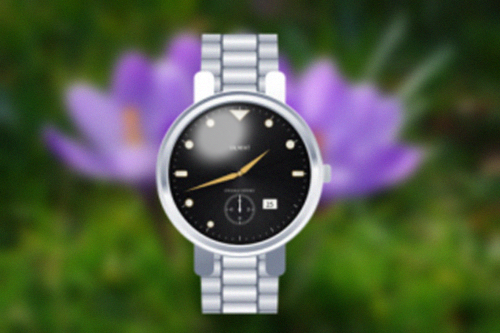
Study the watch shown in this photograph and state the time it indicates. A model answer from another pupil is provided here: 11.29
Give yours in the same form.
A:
1.42
